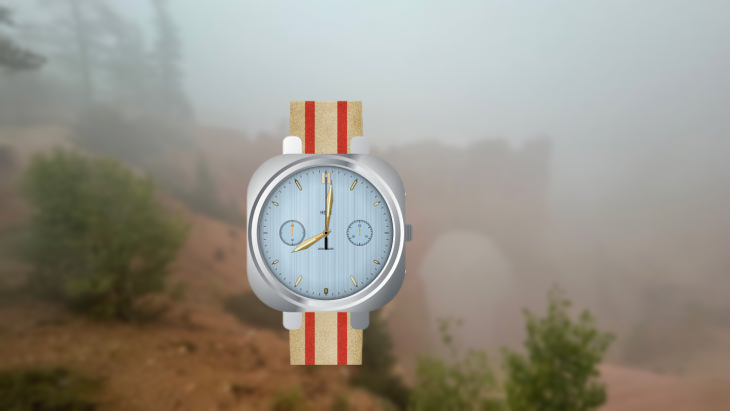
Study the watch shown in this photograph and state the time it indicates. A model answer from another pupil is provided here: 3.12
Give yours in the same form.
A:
8.01
